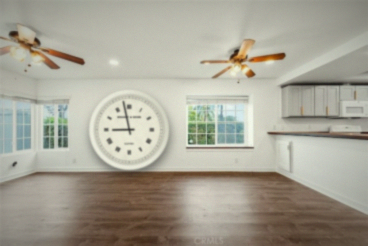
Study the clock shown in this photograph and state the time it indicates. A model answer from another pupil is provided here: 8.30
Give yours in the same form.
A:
8.58
